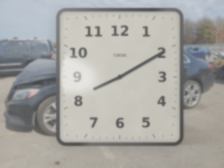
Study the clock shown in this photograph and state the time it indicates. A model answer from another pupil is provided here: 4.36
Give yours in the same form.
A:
8.10
